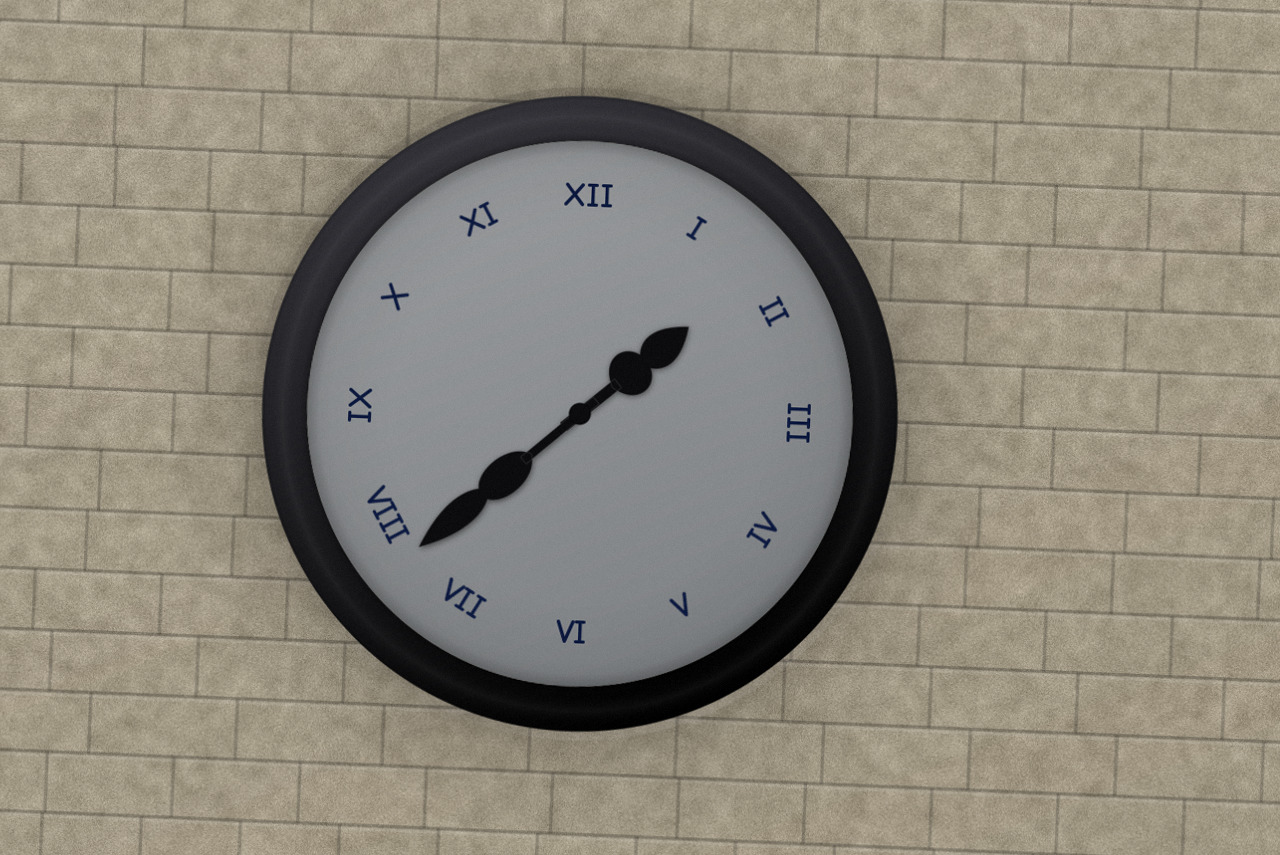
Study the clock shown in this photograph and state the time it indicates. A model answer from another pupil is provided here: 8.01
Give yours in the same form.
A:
1.38
